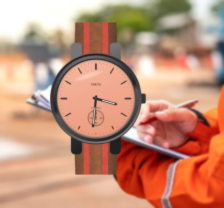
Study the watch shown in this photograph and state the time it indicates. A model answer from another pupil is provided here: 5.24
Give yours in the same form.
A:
3.31
